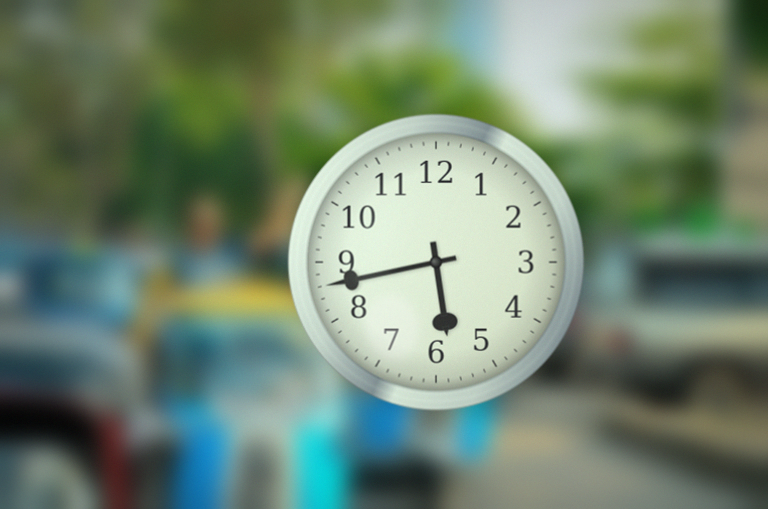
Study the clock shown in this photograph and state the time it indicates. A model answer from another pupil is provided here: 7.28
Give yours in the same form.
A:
5.43
